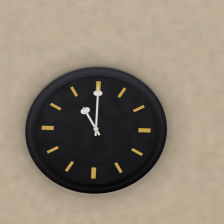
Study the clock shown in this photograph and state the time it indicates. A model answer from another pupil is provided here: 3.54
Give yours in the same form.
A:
11.00
